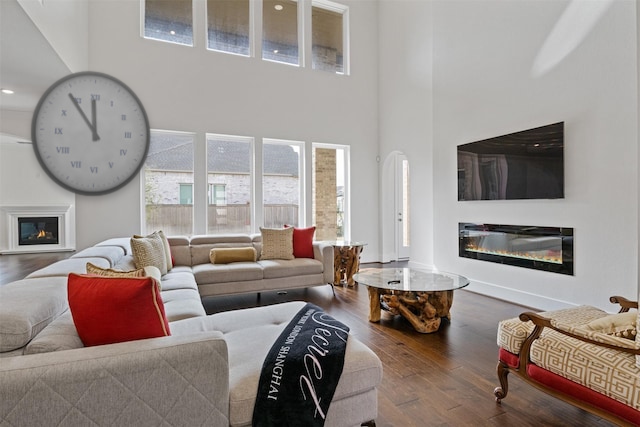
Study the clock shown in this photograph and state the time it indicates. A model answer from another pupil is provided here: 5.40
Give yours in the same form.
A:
11.54
